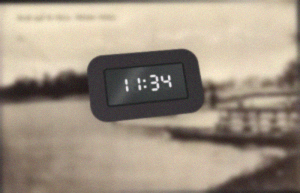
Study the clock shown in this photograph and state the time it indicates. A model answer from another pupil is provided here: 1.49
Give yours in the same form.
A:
11.34
